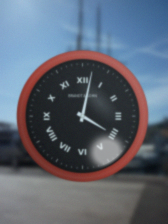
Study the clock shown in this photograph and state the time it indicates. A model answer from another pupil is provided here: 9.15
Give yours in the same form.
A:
4.02
